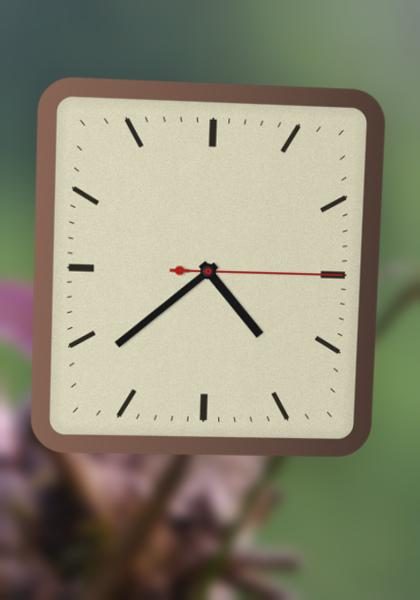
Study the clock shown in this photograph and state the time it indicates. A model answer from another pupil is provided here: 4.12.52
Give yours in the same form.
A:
4.38.15
